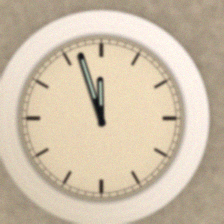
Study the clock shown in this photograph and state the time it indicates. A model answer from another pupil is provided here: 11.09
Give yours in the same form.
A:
11.57
